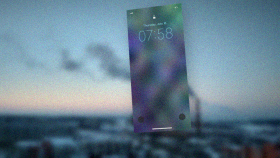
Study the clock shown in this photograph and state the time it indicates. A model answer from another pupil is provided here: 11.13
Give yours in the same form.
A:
7.58
